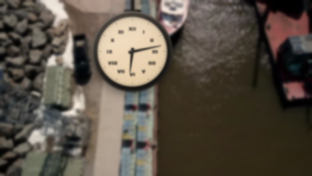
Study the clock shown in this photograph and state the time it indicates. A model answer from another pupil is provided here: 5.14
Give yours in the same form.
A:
6.13
